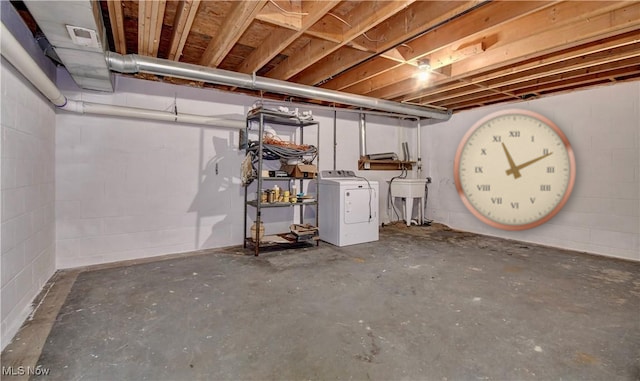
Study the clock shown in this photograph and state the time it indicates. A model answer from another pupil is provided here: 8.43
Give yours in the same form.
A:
11.11
